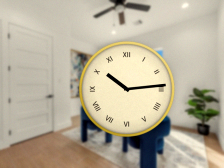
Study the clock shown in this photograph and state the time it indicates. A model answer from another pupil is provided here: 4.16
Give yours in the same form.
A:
10.14
